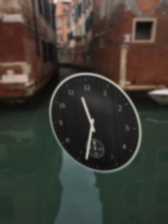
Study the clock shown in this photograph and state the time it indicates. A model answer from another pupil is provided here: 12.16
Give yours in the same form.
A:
11.33
